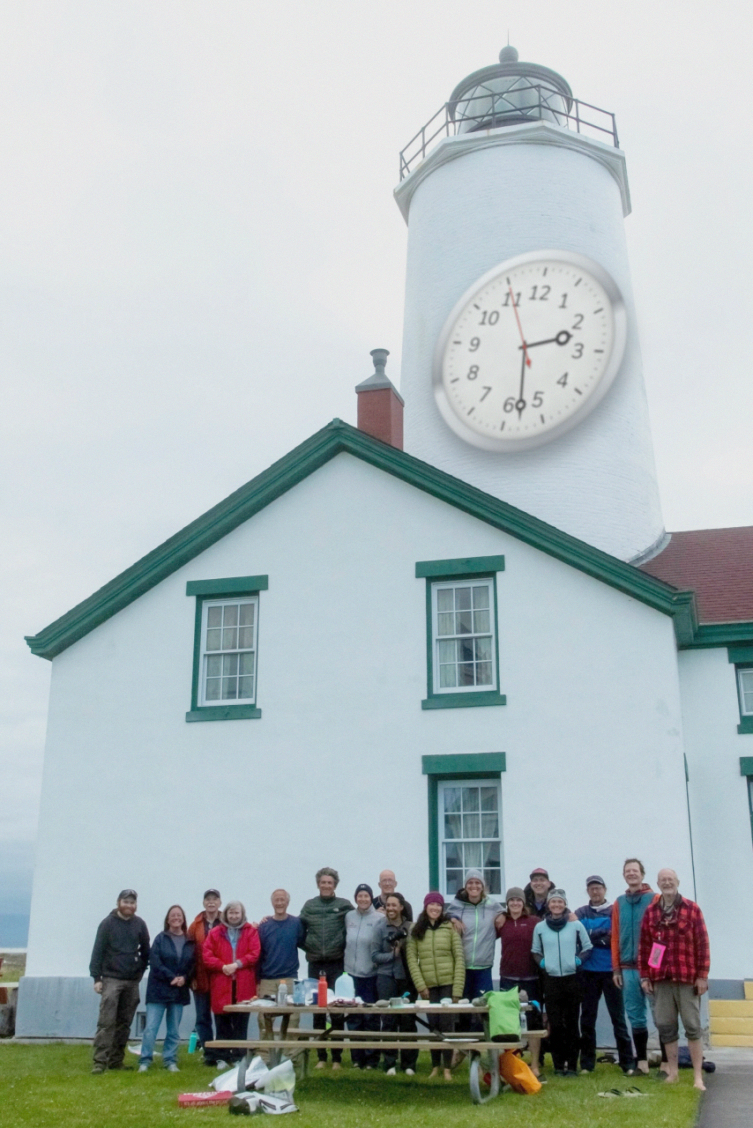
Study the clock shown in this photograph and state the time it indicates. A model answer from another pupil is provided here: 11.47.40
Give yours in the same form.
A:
2.27.55
